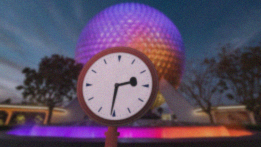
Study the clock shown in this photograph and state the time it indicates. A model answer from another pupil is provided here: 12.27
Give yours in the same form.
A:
2.31
